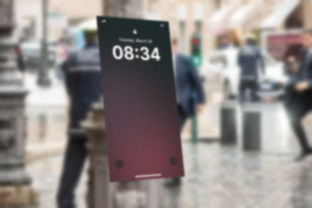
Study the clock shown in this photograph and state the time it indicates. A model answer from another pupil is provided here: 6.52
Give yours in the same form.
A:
8.34
